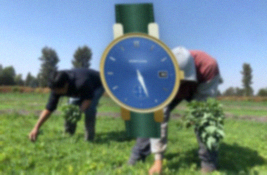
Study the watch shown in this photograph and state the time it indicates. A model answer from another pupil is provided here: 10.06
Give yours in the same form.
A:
5.27
